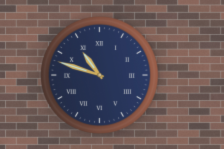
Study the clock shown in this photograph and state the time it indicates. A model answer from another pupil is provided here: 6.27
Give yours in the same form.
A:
10.48
